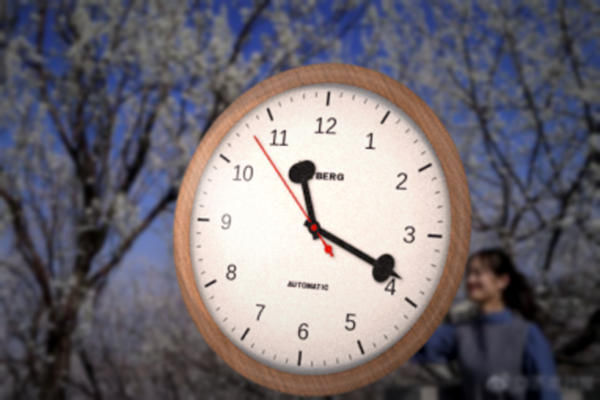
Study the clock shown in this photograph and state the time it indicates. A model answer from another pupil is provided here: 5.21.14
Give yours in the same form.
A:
11.18.53
